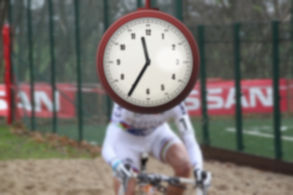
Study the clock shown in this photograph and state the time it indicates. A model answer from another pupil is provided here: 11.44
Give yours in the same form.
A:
11.35
